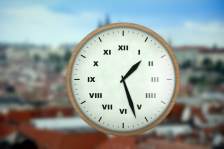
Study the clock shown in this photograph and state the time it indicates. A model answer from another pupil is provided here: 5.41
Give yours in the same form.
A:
1.27
